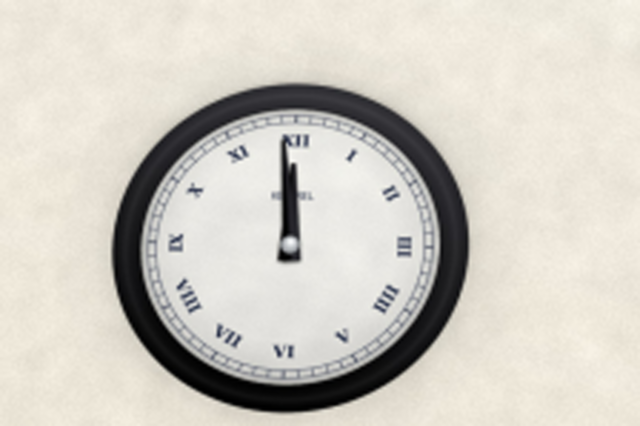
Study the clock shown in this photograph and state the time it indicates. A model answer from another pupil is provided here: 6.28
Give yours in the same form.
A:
11.59
